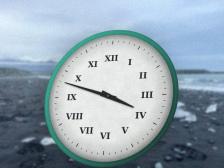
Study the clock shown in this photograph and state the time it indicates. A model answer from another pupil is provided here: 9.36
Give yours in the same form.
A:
3.48
